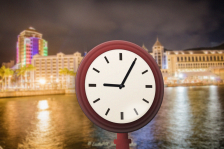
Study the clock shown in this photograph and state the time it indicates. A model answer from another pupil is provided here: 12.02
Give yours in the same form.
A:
9.05
